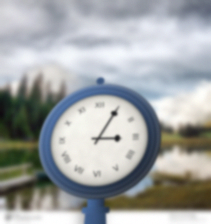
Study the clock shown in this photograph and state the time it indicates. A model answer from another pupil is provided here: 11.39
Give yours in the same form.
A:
3.05
